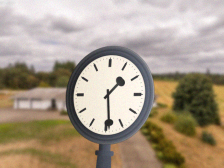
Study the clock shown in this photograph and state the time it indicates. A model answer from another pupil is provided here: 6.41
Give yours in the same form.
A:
1.29
